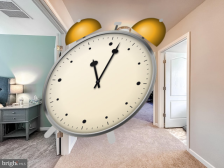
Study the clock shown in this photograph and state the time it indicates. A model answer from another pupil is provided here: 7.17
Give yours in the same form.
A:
11.02
